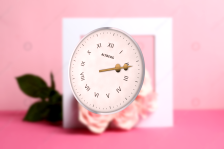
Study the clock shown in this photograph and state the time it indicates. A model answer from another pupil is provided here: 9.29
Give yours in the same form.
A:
2.11
